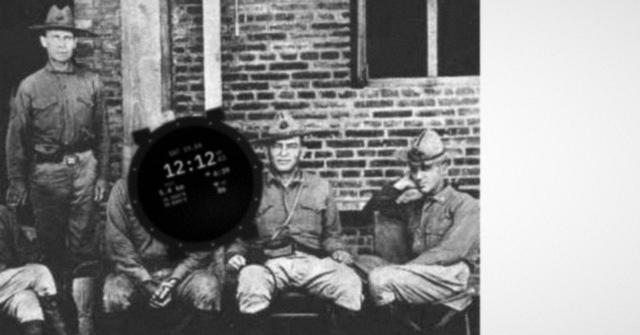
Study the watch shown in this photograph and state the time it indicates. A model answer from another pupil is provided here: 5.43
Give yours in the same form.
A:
12.12
